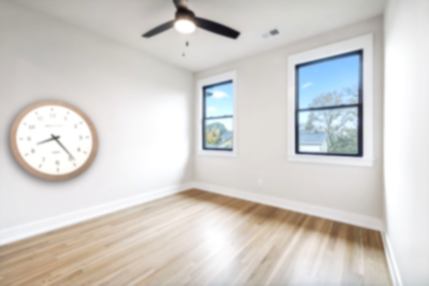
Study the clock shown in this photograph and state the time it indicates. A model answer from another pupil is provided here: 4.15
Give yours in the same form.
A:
8.24
